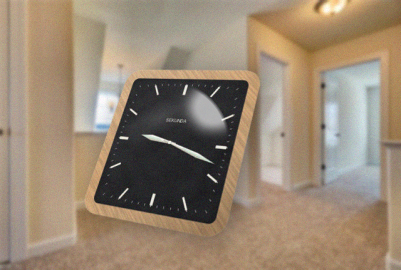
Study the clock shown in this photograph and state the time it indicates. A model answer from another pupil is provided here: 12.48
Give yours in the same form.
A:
9.18
